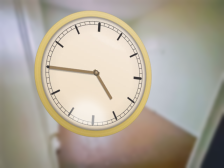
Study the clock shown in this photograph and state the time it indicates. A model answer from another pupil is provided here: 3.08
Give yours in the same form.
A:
4.45
